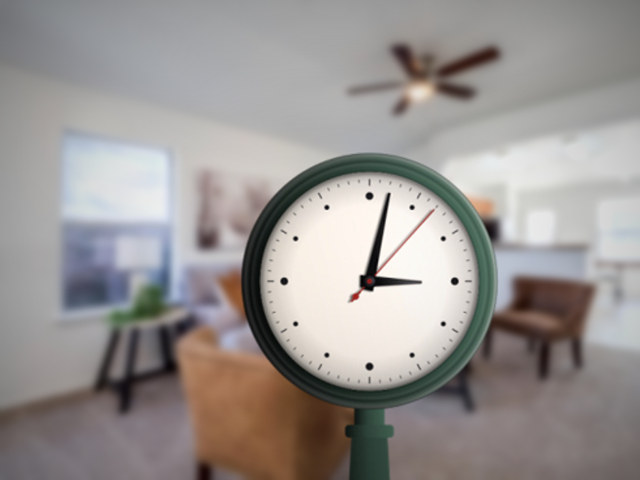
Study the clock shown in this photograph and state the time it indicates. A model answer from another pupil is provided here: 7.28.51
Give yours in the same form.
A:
3.02.07
